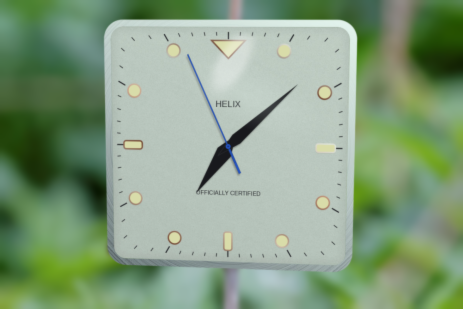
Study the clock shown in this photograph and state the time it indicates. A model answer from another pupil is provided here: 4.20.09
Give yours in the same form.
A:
7.07.56
